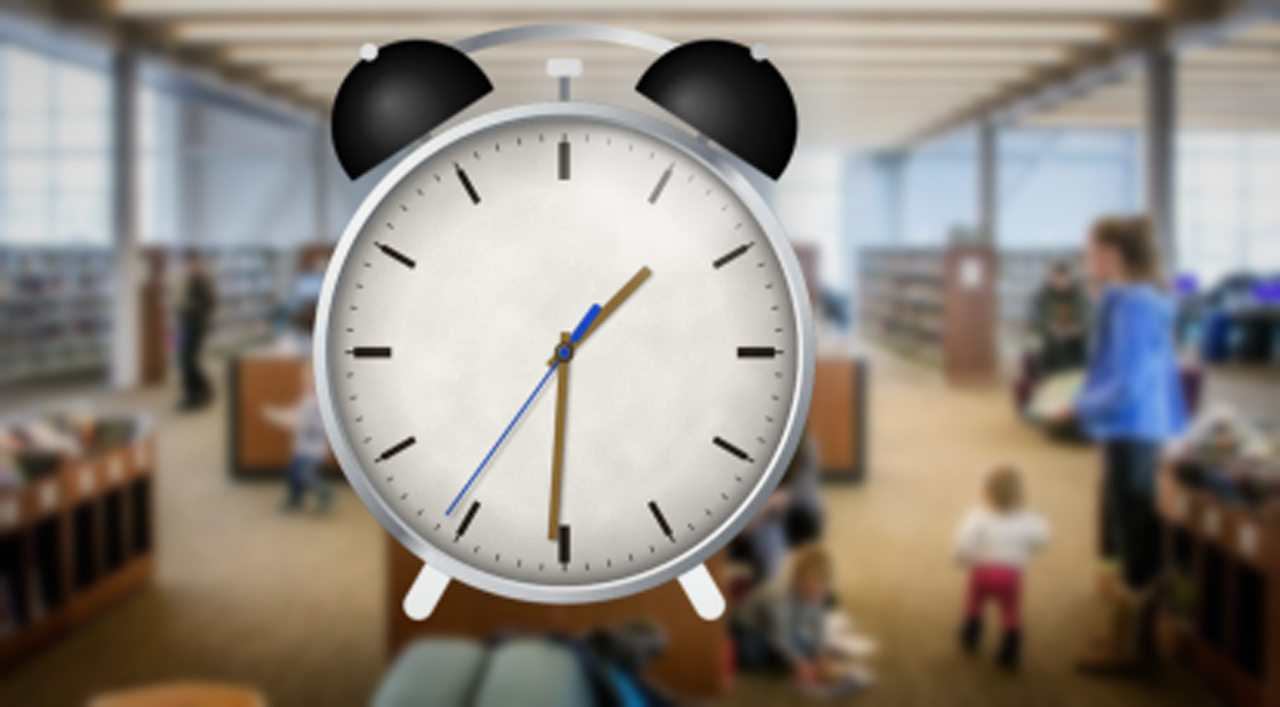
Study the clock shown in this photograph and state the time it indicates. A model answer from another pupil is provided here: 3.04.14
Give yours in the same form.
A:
1.30.36
